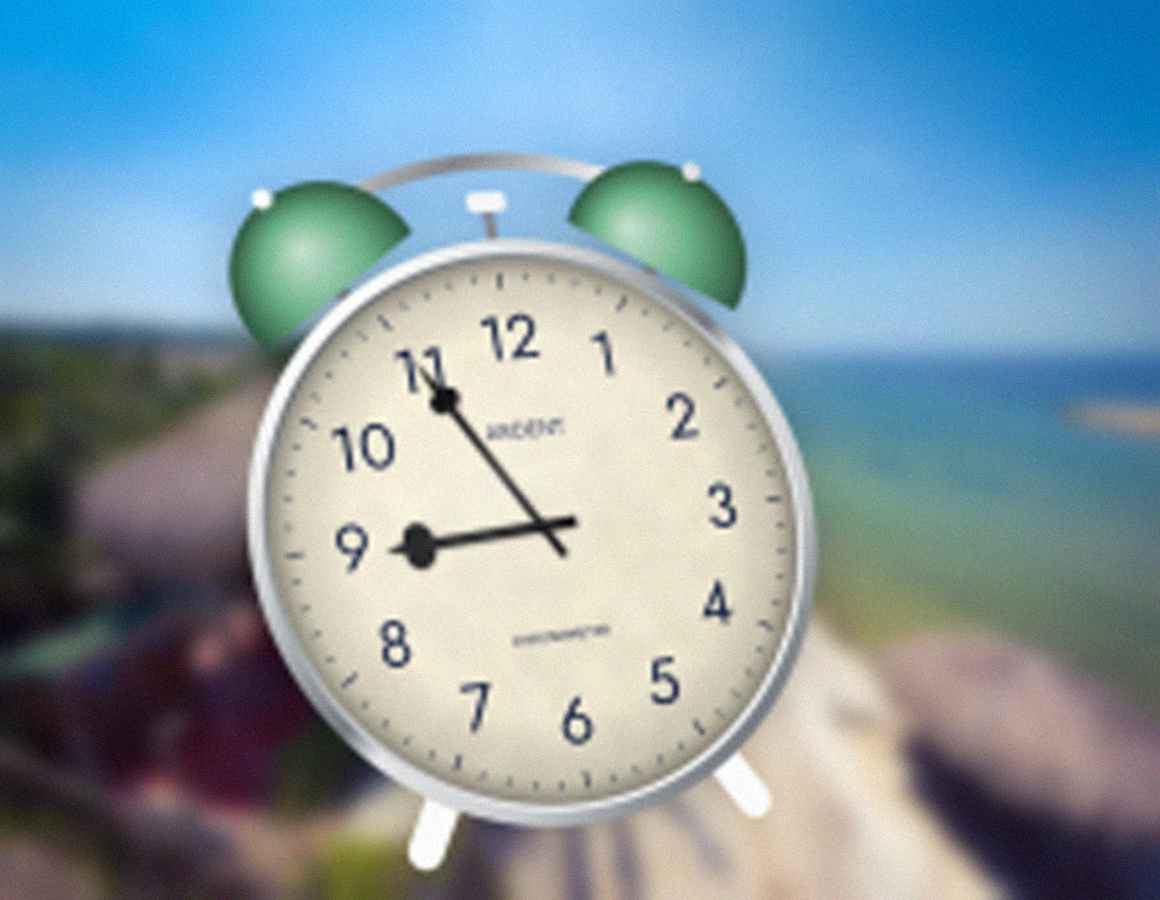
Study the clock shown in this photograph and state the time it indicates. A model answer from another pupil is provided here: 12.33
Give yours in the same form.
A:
8.55
